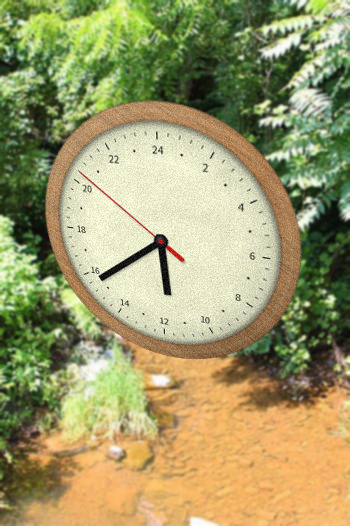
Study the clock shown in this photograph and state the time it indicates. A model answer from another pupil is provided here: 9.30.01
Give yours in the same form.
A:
11.38.51
